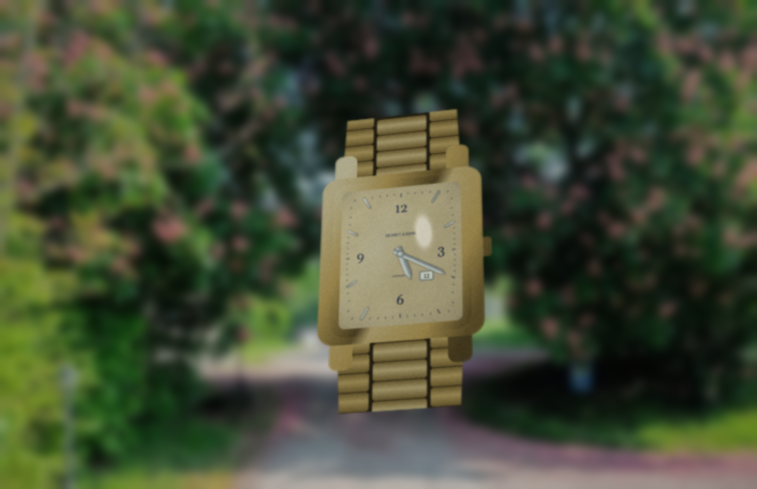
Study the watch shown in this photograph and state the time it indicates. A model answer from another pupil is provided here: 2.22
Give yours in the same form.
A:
5.20
